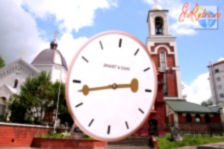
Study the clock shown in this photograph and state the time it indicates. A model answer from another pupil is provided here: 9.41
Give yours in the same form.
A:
2.43
